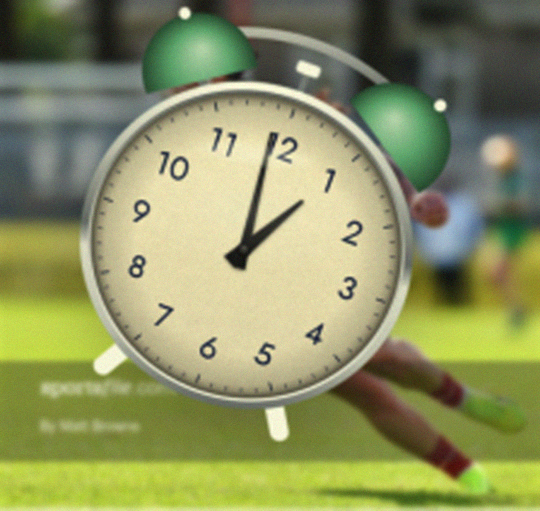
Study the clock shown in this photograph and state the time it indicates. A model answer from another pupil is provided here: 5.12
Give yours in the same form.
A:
12.59
